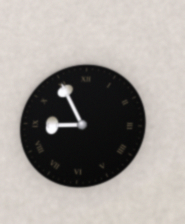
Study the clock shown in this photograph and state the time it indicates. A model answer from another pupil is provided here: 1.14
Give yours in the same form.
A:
8.55
